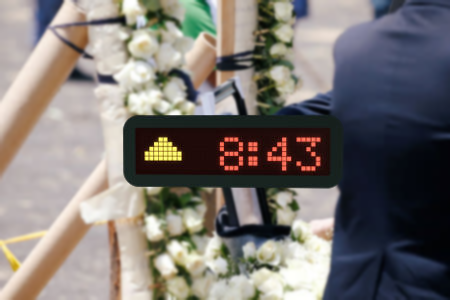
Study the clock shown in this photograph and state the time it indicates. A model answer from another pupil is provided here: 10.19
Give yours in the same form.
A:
8.43
